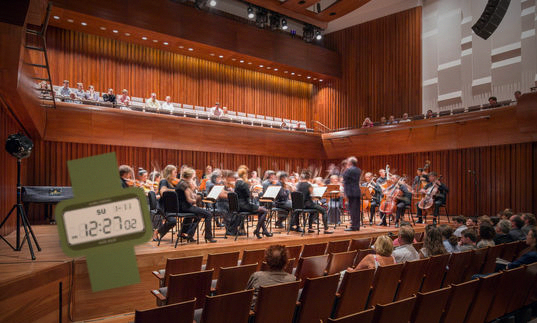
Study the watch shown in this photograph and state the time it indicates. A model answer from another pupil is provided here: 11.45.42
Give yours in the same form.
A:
12.27.02
